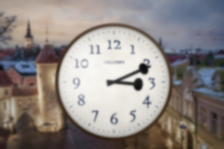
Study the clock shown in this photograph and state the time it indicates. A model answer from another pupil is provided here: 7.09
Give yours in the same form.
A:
3.11
